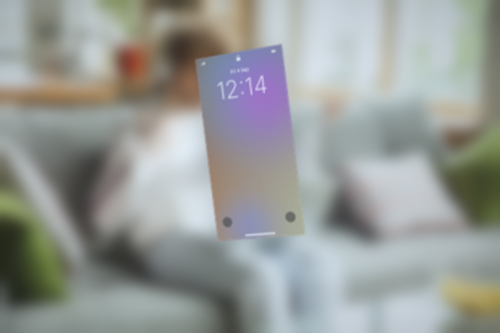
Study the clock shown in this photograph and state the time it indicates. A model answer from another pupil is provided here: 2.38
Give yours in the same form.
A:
12.14
